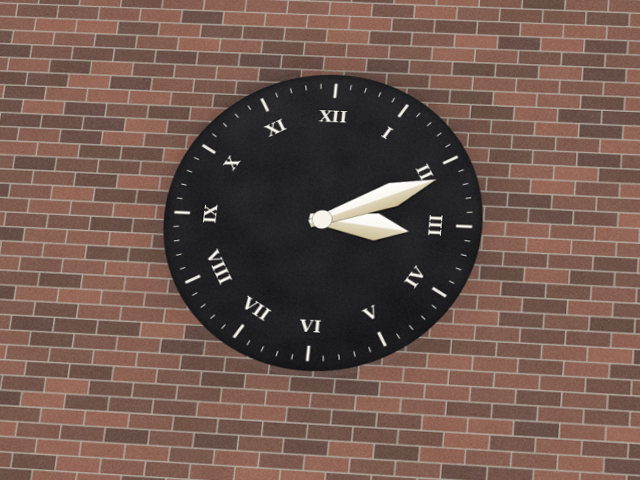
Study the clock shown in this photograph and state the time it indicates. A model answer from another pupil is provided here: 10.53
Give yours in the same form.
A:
3.11
